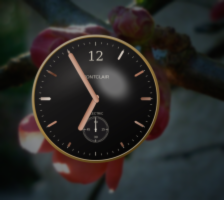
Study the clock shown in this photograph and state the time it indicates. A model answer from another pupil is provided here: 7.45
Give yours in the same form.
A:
6.55
